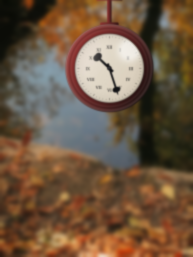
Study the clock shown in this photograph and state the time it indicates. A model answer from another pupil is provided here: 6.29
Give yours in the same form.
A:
10.27
